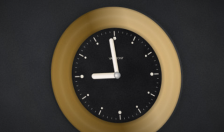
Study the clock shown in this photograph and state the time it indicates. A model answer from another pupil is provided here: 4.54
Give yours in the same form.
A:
8.59
